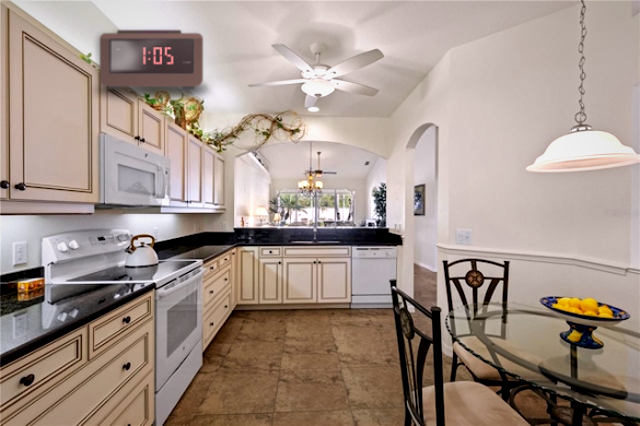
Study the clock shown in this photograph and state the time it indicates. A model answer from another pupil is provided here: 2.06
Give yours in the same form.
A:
1.05
